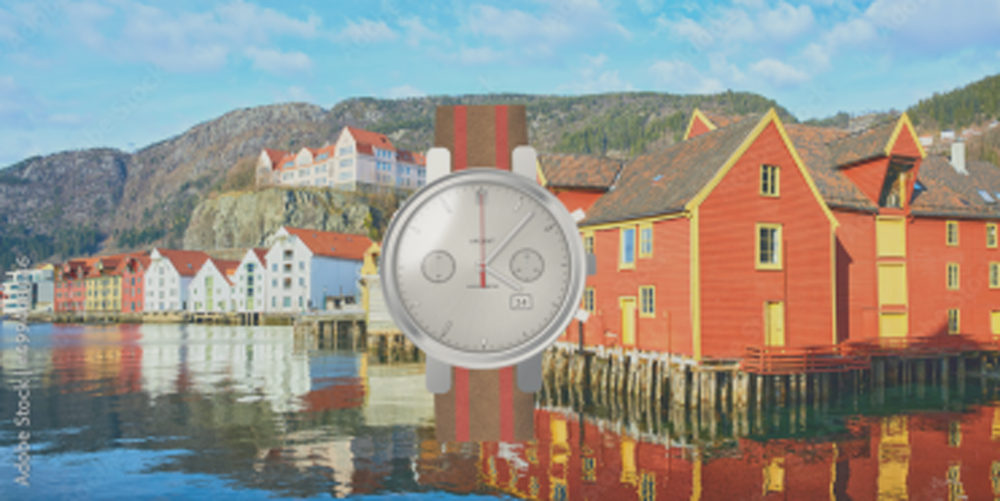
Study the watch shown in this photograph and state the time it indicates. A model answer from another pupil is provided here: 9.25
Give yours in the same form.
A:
4.07
